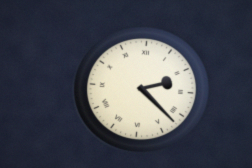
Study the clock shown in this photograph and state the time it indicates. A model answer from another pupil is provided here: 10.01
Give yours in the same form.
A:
2.22
